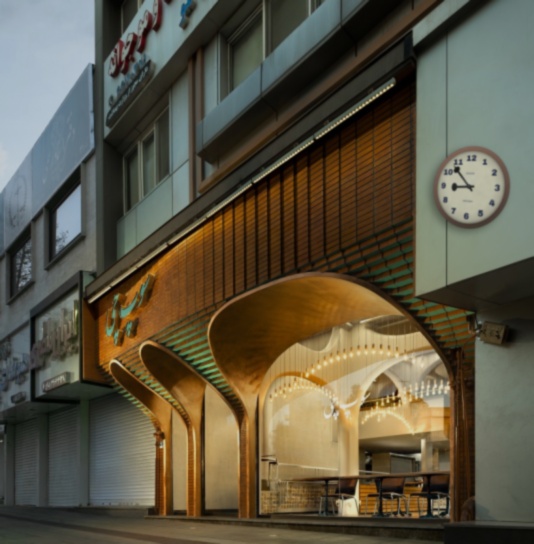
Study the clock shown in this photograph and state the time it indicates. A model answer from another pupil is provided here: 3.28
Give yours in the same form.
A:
8.53
